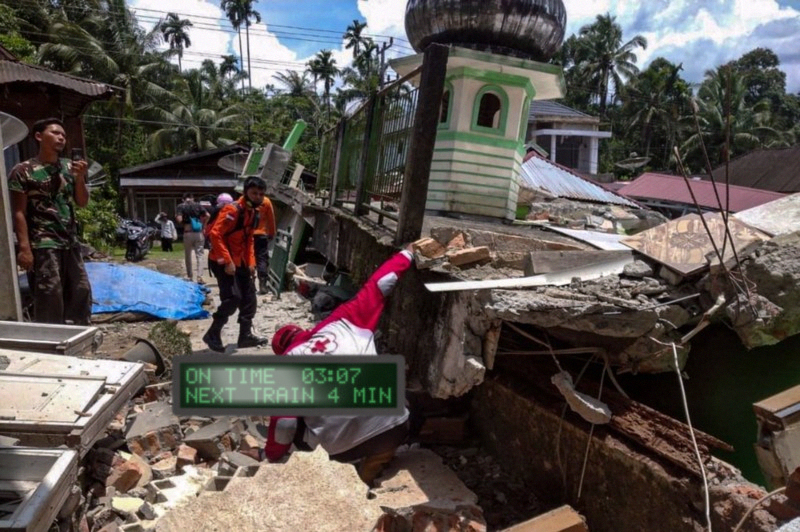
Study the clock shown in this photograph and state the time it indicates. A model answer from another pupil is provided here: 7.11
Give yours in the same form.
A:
3.07
